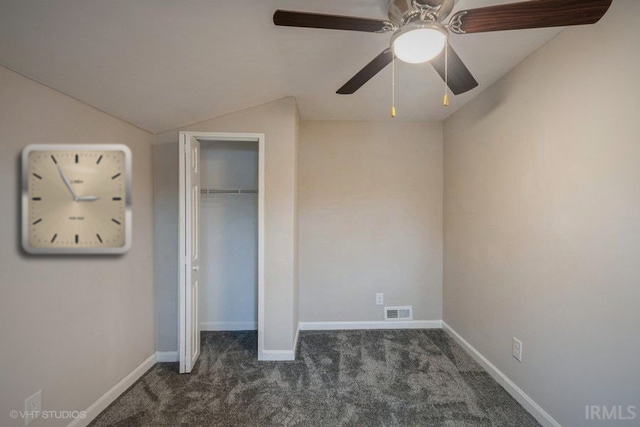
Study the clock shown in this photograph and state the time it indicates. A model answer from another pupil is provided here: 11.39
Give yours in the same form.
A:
2.55
